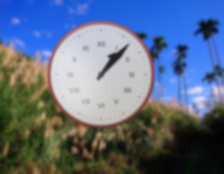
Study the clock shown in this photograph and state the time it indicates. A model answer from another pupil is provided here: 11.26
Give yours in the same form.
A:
1.07
